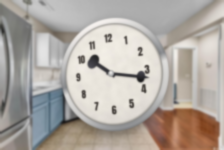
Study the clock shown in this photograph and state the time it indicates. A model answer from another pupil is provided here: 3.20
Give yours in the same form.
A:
10.17
